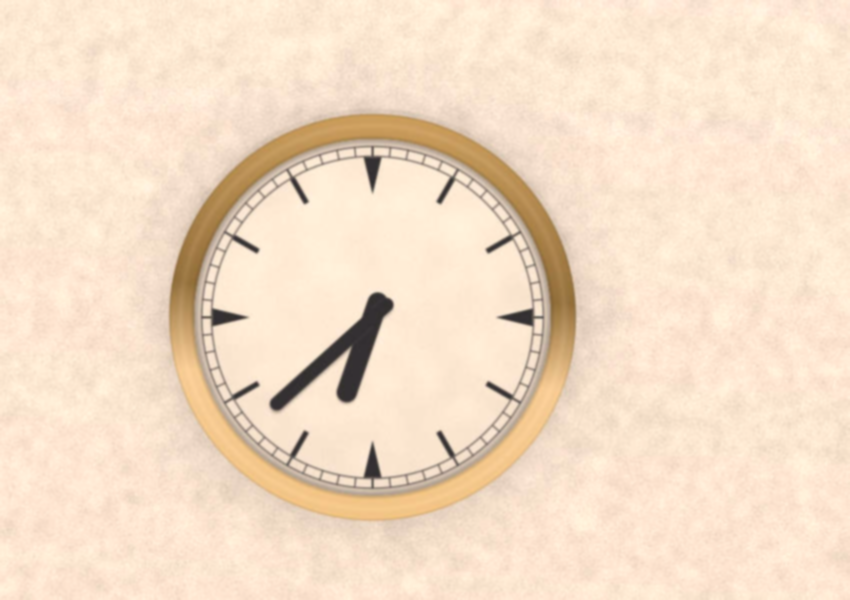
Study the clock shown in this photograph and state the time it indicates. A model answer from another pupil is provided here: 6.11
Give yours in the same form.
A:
6.38
